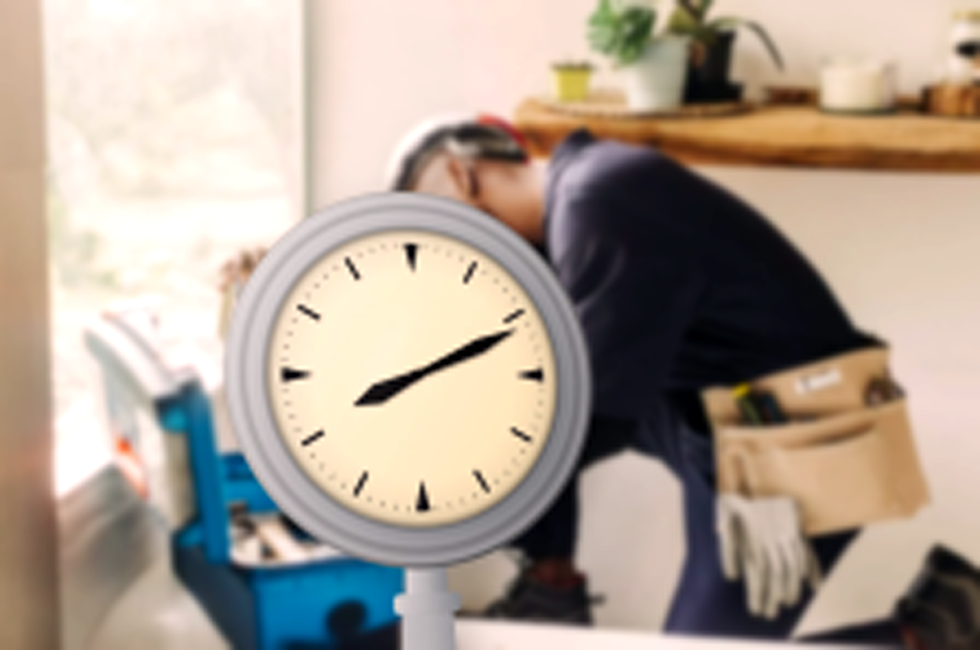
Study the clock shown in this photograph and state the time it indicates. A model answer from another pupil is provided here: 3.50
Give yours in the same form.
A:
8.11
